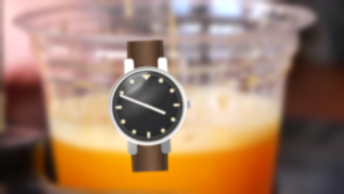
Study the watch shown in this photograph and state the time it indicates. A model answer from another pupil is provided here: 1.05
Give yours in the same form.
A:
3.49
